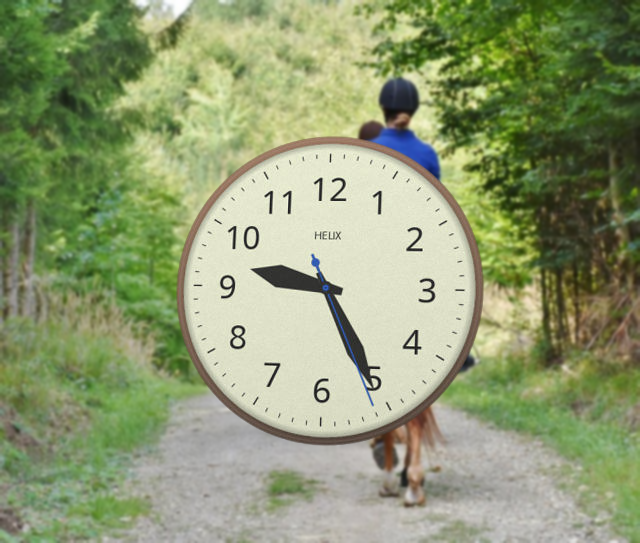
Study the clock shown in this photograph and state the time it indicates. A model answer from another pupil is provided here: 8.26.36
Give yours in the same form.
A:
9.25.26
